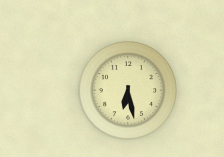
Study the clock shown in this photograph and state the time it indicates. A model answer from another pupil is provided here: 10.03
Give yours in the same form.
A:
6.28
